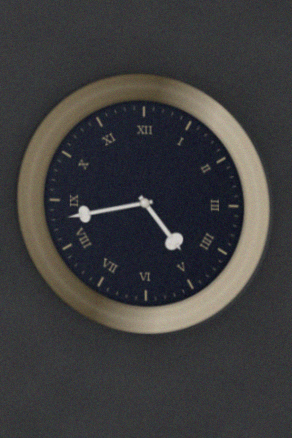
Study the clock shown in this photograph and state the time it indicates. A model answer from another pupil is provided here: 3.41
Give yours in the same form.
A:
4.43
